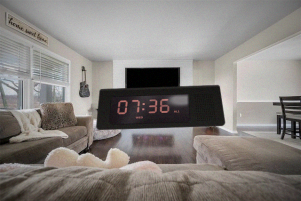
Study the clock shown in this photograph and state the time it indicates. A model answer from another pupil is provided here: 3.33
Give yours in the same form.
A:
7.36
